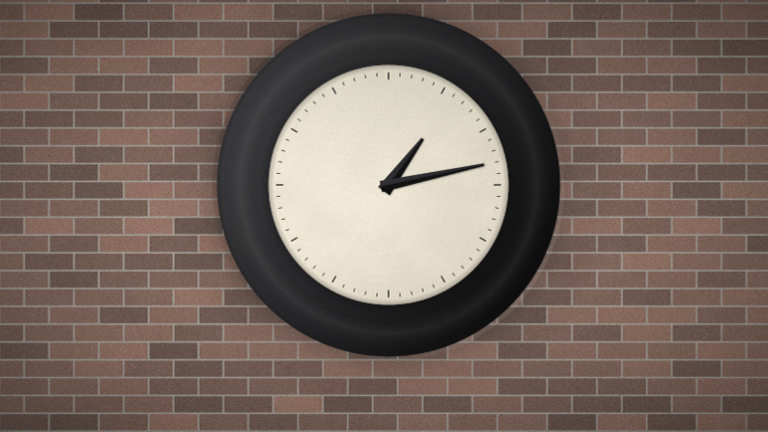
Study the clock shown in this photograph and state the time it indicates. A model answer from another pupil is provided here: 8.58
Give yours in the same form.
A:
1.13
